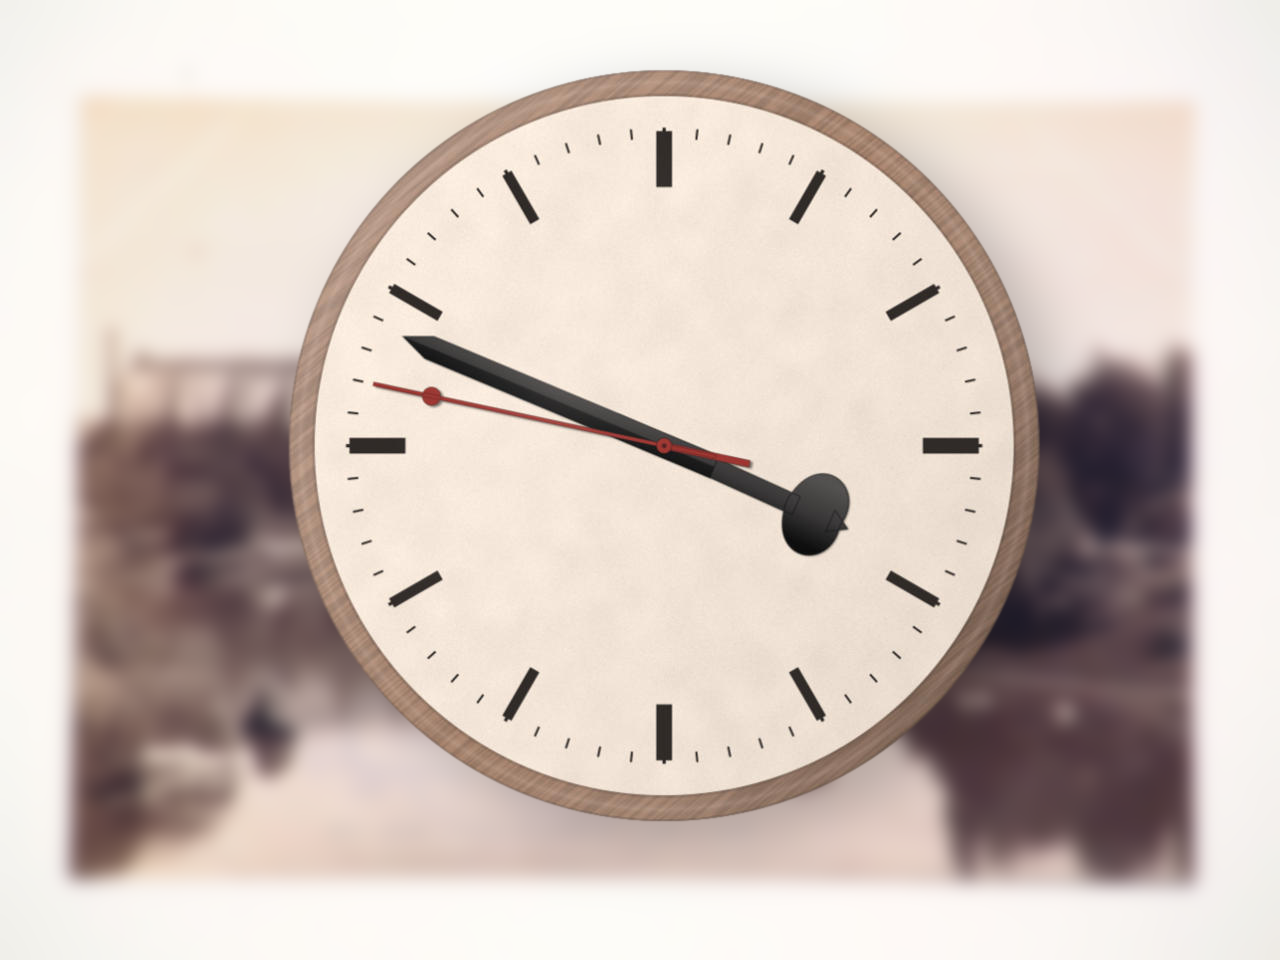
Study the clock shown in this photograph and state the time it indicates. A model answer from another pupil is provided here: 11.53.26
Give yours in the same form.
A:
3.48.47
